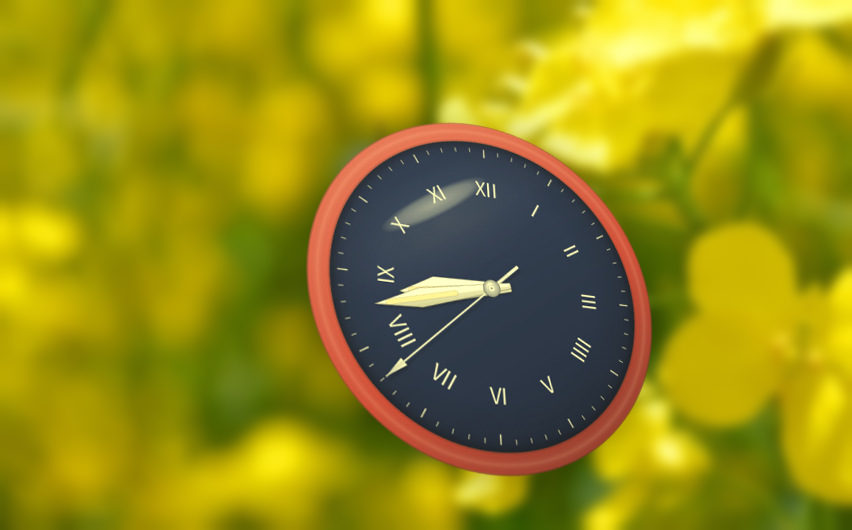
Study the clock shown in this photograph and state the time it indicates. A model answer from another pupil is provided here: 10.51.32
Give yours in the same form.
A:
8.42.38
